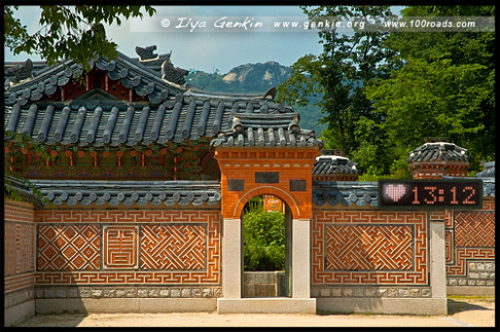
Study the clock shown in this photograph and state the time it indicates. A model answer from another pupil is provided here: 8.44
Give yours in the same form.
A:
13.12
